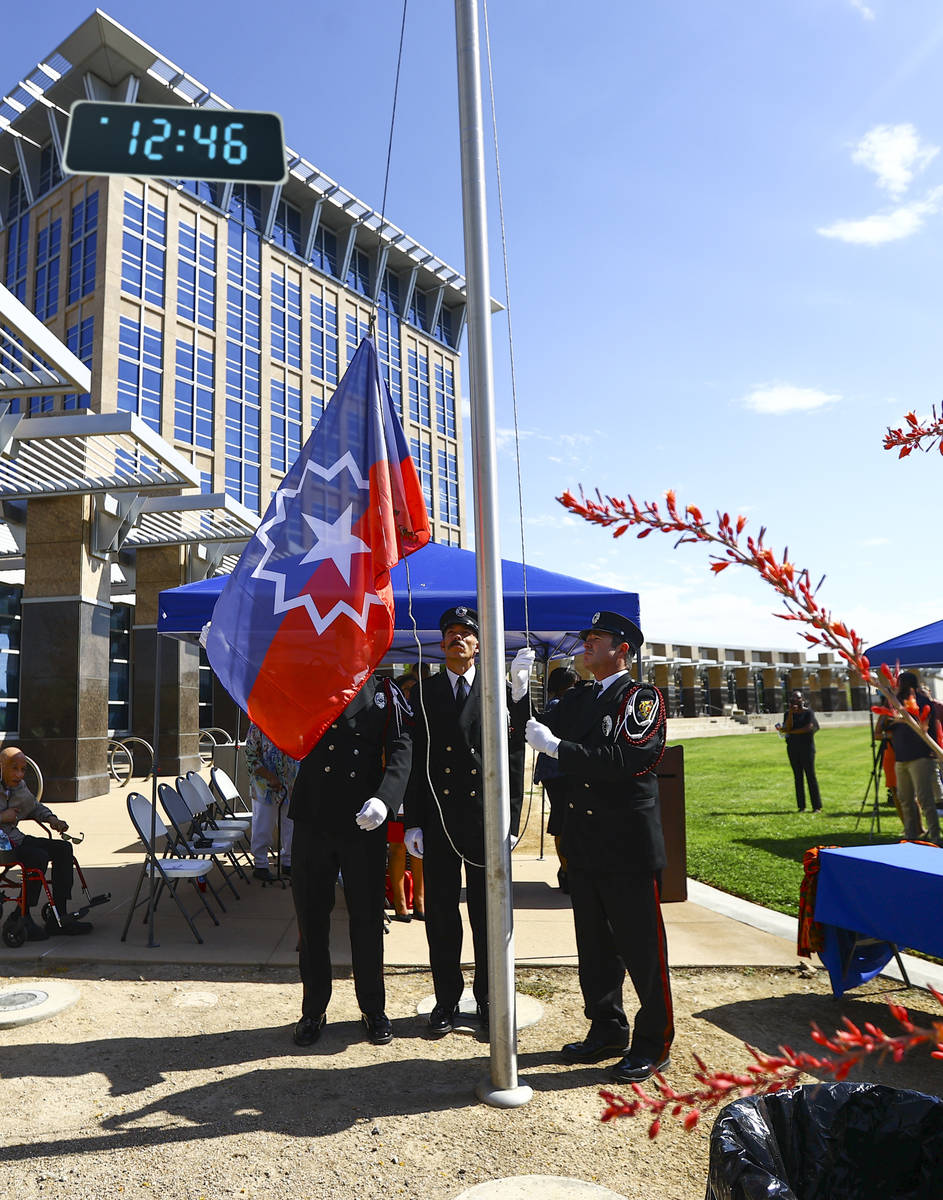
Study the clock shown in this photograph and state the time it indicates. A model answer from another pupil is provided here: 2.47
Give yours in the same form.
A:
12.46
